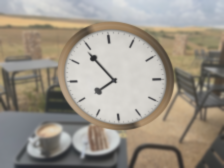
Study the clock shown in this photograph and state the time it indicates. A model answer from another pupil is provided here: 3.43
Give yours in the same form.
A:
7.54
